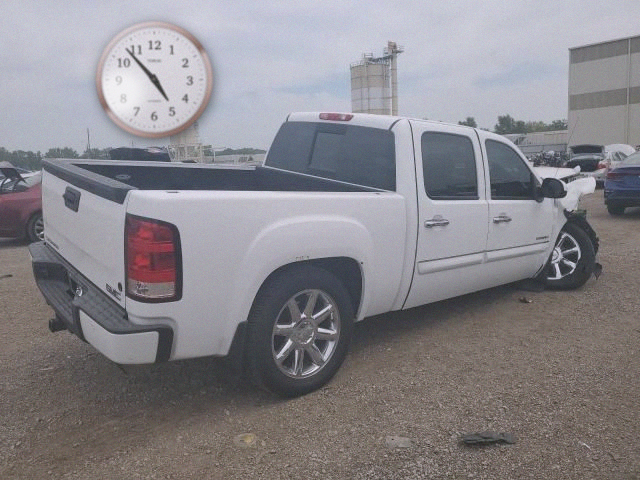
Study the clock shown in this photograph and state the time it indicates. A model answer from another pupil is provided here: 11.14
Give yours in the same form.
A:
4.53
